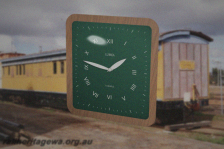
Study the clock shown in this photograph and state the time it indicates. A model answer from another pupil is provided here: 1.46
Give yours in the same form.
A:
1.47
